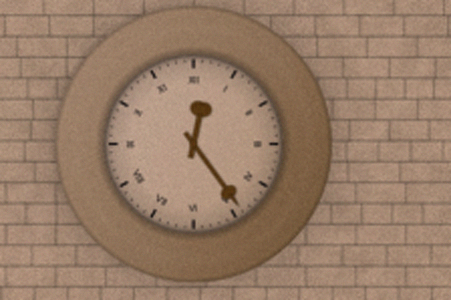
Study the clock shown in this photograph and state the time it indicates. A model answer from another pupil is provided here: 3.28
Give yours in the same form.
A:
12.24
